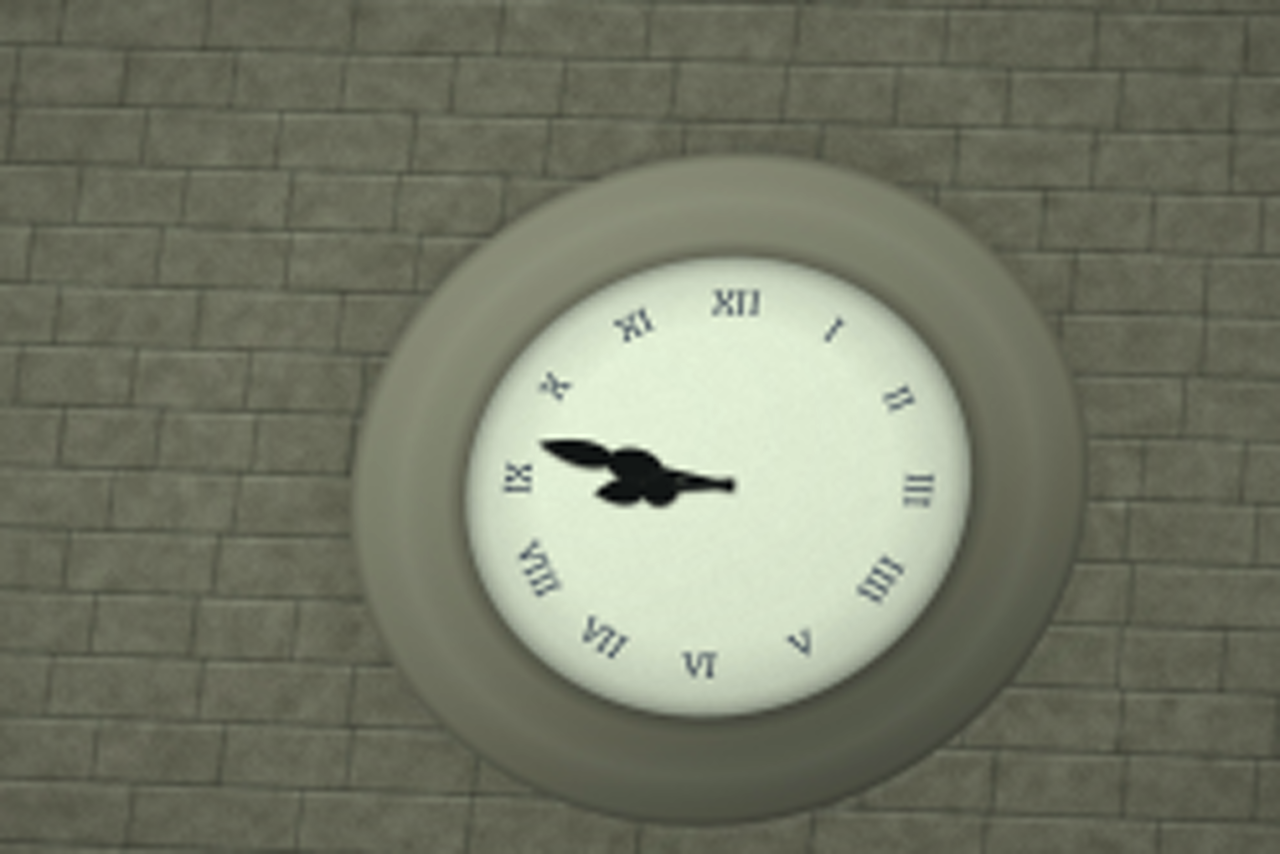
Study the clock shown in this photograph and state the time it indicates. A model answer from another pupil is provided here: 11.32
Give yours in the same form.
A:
8.47
